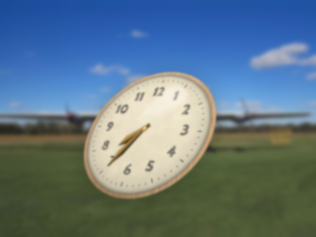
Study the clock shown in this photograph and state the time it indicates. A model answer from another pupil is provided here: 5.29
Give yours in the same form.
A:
7.35
